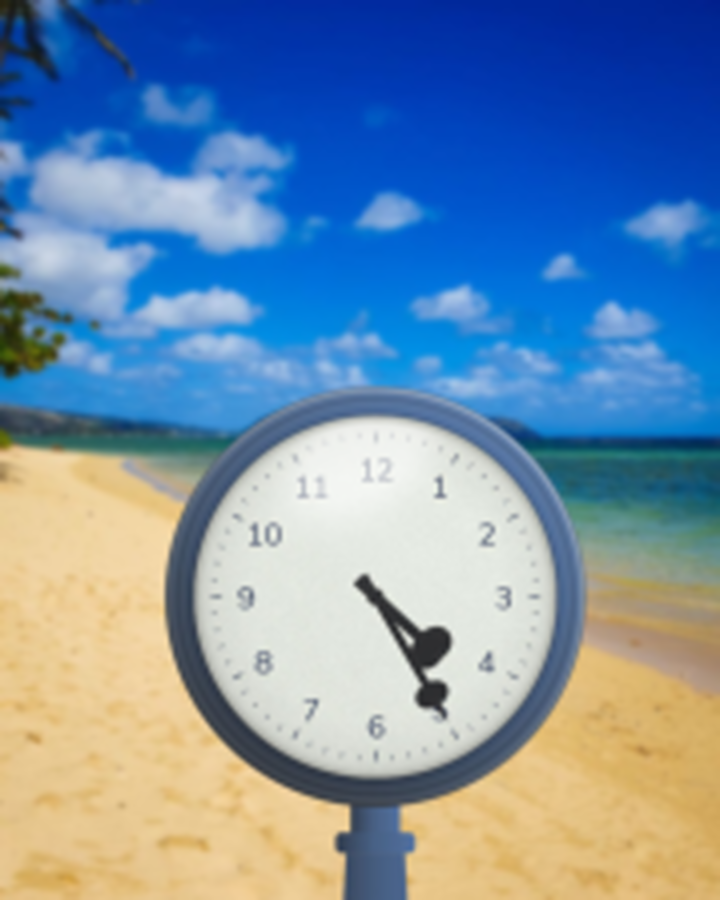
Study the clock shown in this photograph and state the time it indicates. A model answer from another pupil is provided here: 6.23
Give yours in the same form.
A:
4.25
